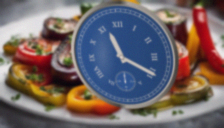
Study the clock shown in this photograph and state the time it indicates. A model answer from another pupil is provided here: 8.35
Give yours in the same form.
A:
11.20
